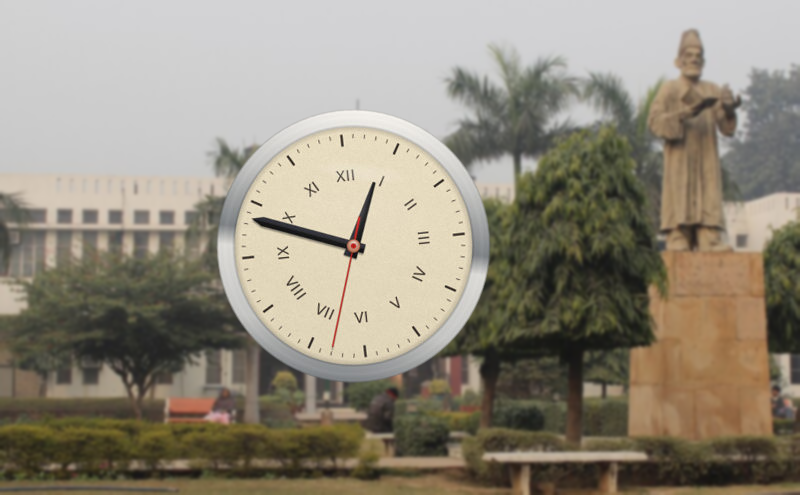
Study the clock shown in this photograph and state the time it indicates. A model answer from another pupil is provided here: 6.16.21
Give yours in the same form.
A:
12.48.33
